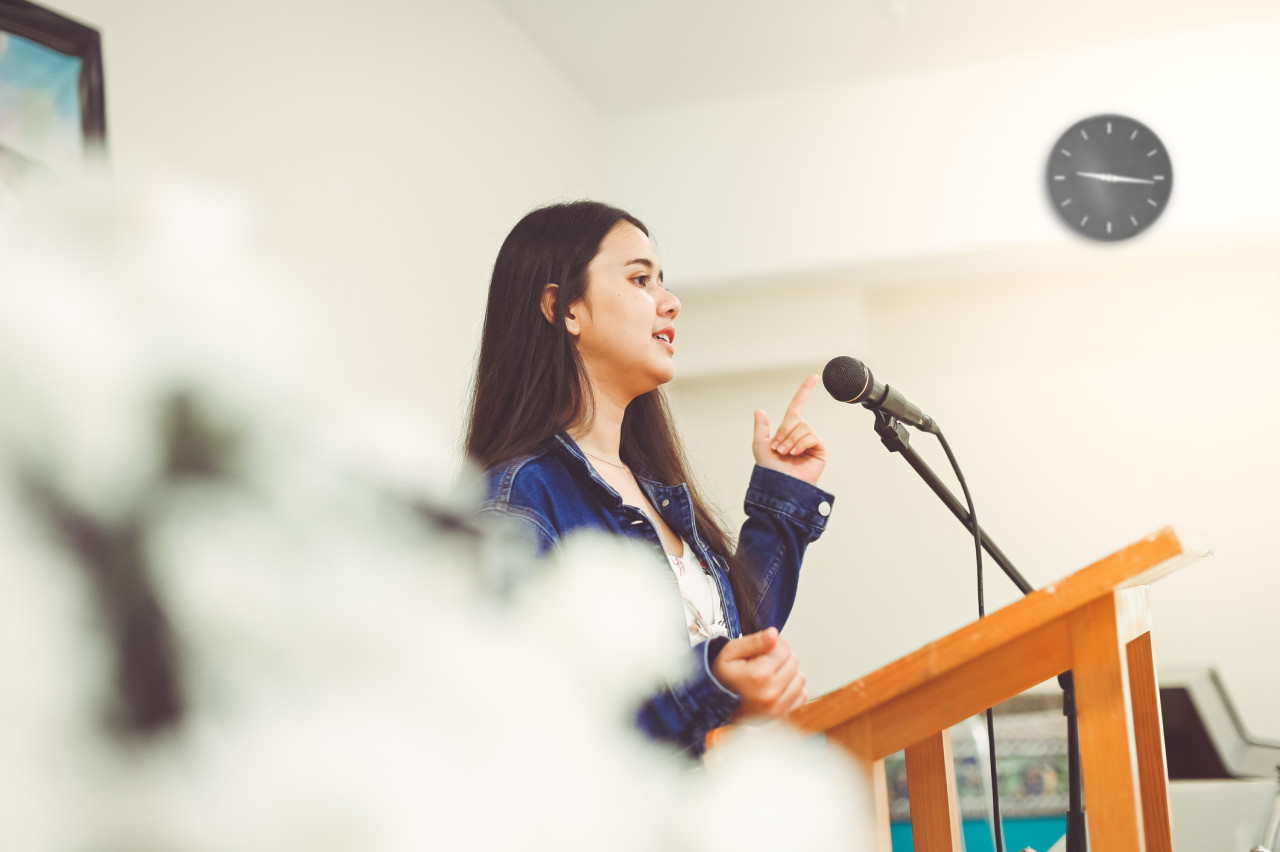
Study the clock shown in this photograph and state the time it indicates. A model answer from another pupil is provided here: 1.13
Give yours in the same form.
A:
9.16
